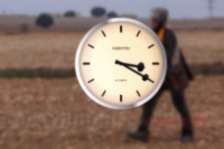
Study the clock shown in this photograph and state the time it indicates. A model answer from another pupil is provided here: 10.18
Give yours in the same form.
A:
3.20
